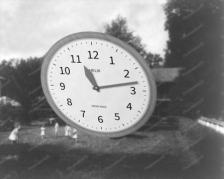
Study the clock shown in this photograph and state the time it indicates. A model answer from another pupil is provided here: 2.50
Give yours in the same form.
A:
11.13
